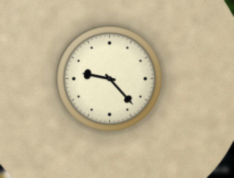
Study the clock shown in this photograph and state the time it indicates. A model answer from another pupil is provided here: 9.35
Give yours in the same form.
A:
9.23
